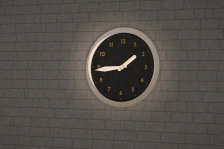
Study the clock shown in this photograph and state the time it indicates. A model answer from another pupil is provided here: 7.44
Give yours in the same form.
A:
1.44
